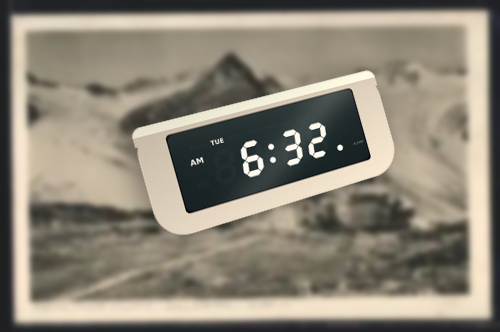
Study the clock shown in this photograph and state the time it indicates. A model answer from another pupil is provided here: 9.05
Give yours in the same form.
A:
6.32
